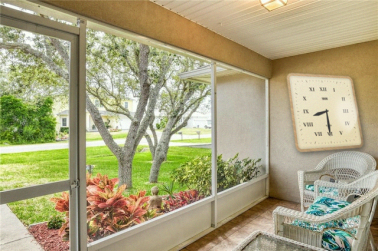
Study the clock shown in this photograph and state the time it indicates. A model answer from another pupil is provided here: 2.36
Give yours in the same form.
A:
8.30
